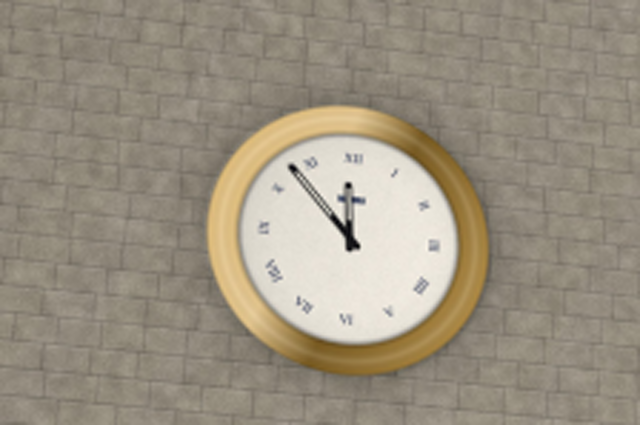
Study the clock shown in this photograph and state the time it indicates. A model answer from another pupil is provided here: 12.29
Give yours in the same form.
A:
11.53
